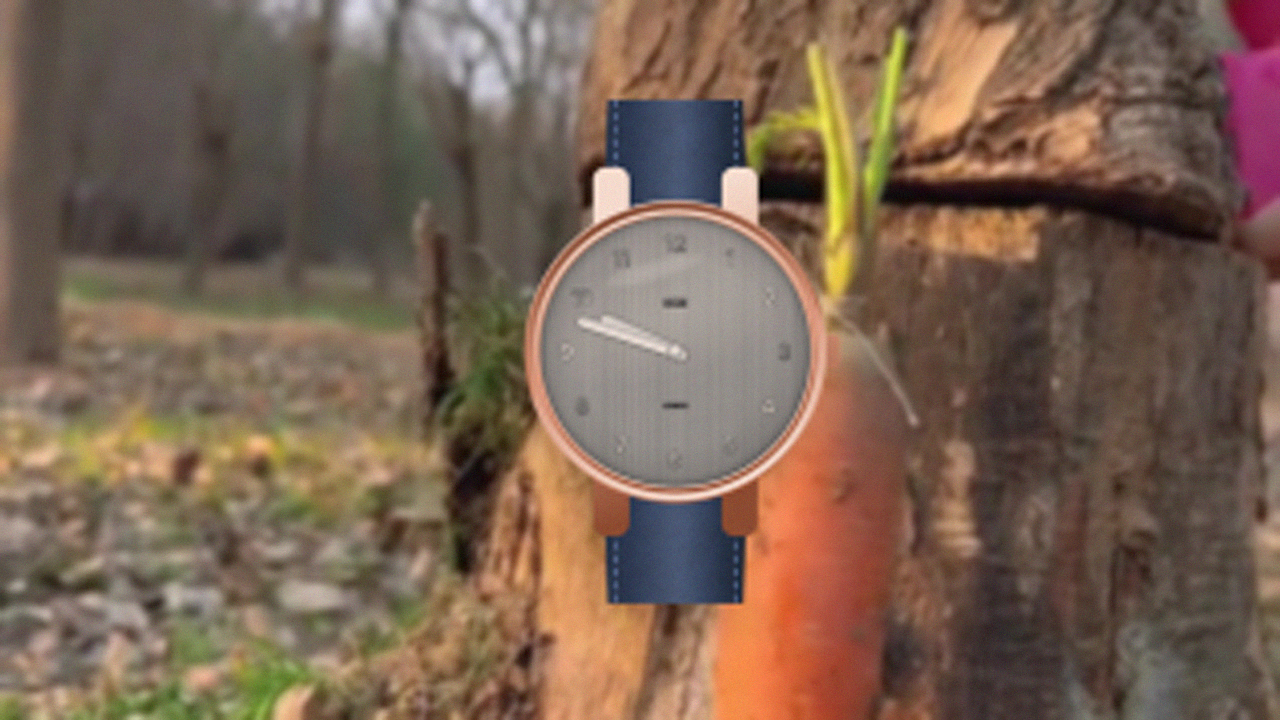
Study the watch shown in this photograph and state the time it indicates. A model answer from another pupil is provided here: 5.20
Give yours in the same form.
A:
9.48
